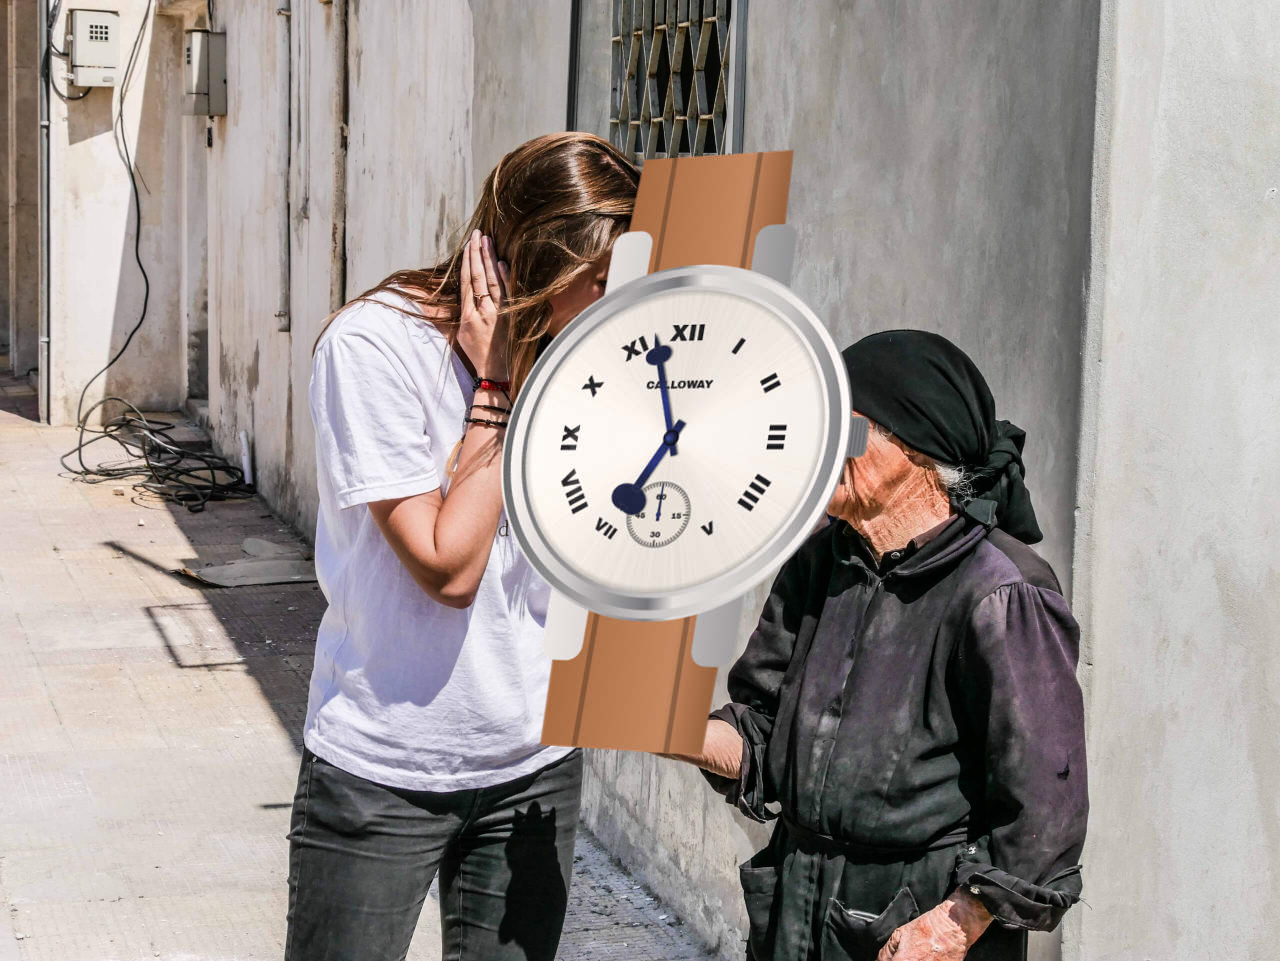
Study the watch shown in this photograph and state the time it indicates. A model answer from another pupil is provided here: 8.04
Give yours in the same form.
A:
6.57
